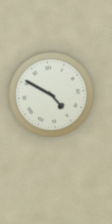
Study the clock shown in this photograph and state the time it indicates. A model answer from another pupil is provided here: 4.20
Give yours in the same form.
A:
4.51
